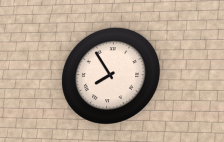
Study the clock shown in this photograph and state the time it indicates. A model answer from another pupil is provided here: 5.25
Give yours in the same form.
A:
7.54
